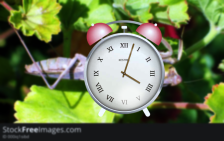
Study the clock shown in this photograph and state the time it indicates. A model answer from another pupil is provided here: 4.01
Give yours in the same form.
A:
4.03
